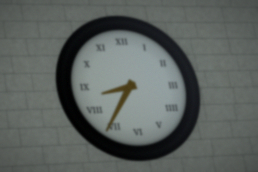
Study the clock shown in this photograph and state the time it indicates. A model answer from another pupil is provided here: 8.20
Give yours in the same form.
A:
8.36
